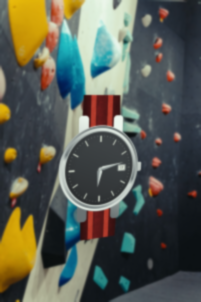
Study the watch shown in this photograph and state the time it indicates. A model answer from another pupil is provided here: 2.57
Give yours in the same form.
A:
6.13
